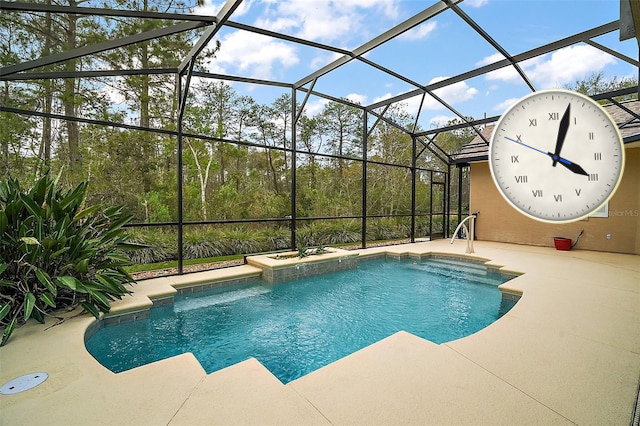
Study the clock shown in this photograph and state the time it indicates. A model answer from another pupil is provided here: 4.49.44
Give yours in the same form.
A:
4.02.49
